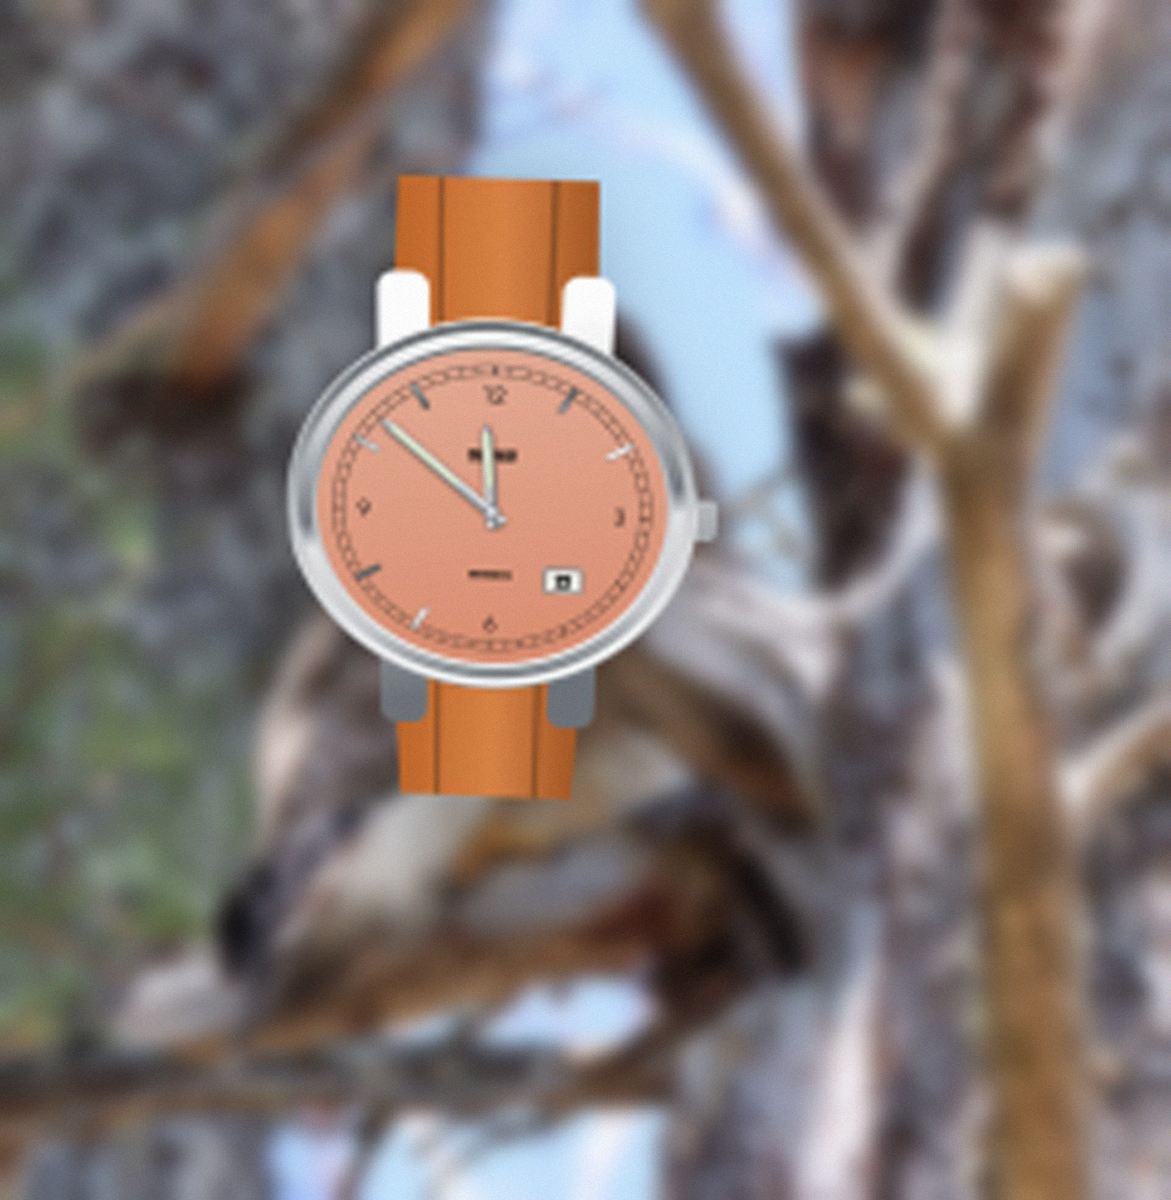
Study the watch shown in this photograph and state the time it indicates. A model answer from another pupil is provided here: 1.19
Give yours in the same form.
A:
11.52
